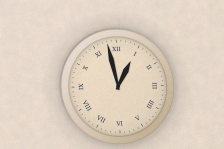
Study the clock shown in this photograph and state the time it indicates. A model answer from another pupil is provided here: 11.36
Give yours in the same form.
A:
12.58
